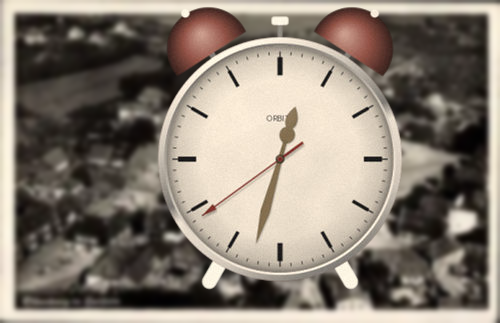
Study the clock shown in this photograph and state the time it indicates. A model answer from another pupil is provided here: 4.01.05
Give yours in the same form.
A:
12.32.39
